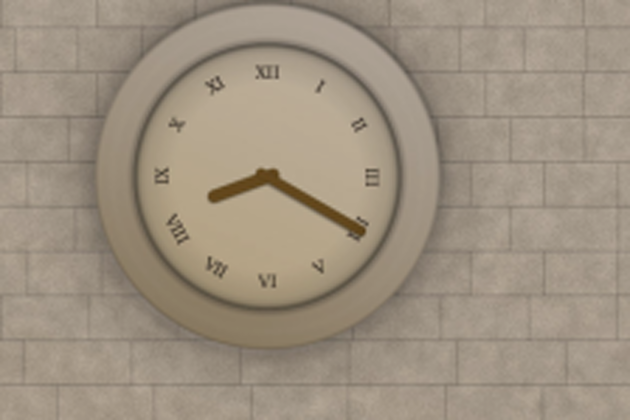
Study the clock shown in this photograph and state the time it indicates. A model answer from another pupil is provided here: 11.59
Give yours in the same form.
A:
8.20
